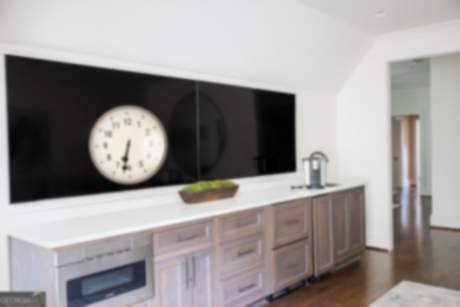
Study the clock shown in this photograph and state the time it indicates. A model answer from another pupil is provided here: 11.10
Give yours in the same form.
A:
6.32
